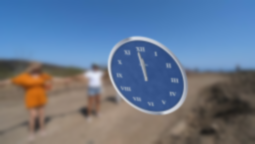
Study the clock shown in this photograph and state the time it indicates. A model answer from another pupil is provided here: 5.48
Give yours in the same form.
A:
11.59
